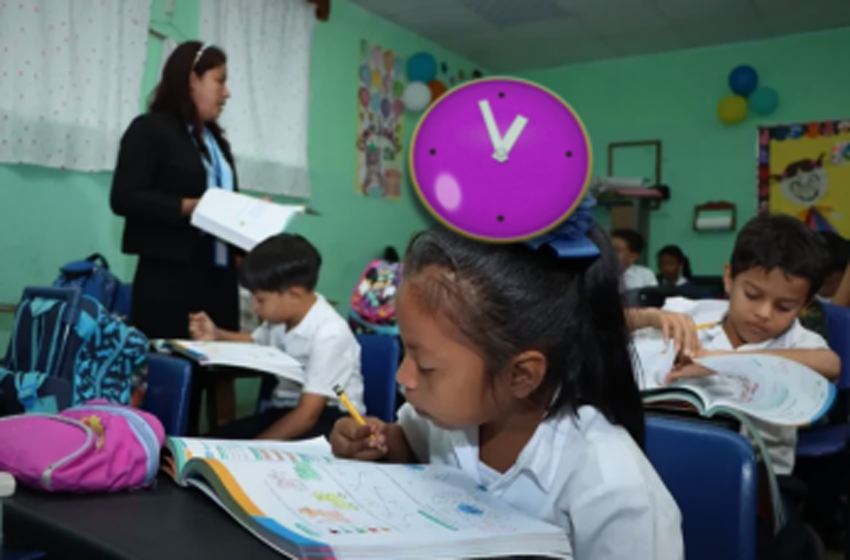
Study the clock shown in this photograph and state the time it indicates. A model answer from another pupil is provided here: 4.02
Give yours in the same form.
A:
12.57
